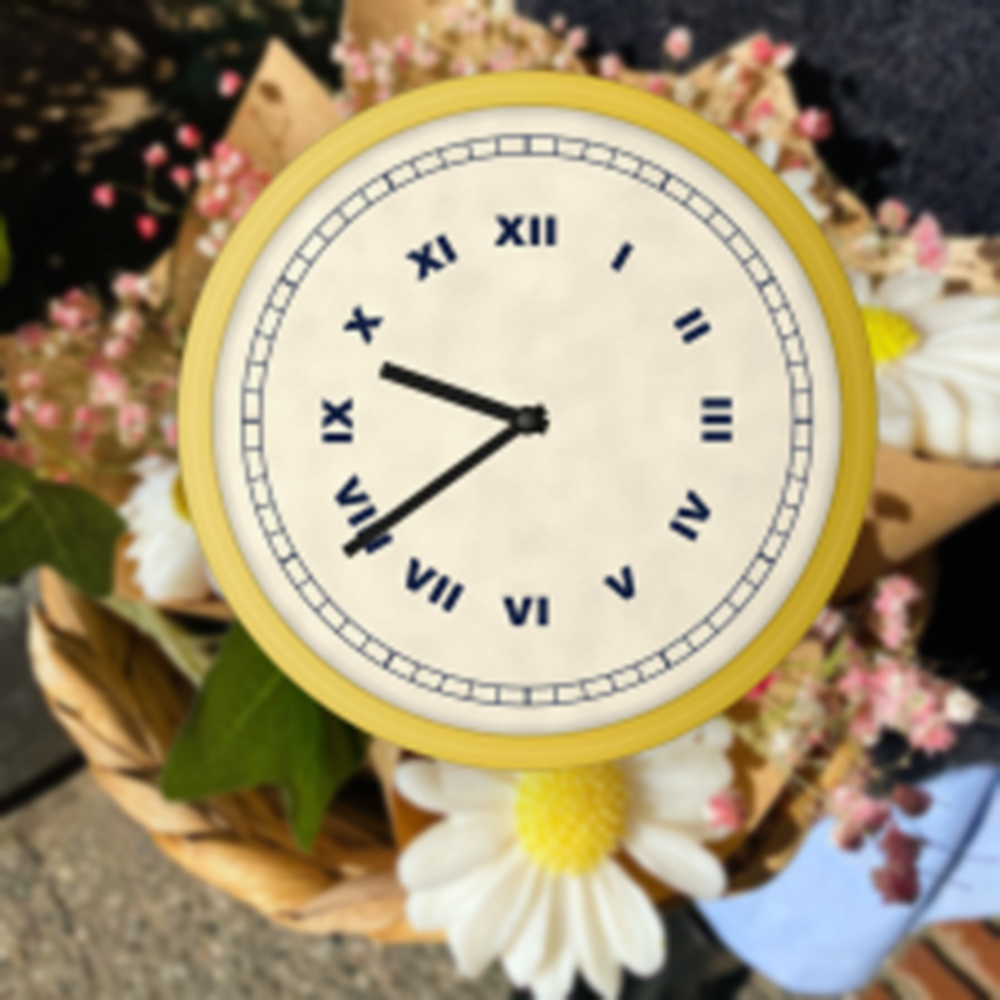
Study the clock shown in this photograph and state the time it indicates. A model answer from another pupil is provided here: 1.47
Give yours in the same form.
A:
9.39
